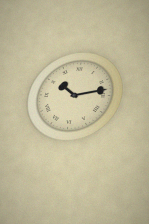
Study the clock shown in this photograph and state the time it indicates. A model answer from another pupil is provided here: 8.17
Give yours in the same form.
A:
10.13
